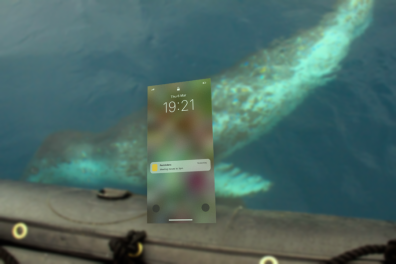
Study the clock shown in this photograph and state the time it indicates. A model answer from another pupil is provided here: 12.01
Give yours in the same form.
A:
19.21
